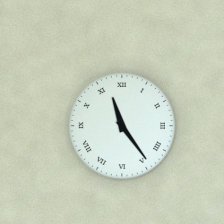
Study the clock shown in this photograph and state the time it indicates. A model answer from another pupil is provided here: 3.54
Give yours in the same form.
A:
11.24
